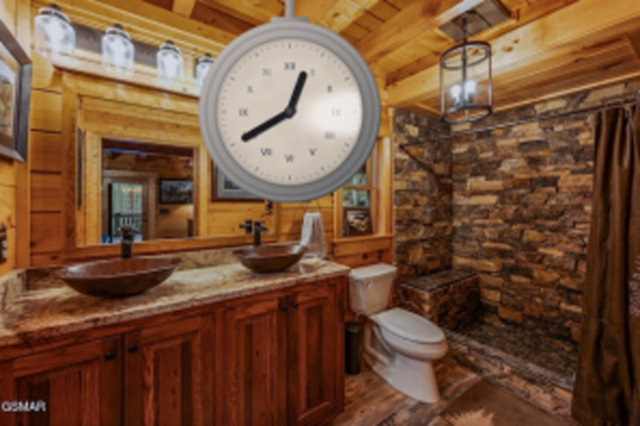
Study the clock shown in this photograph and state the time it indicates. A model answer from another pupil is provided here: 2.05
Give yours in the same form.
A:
12.40
